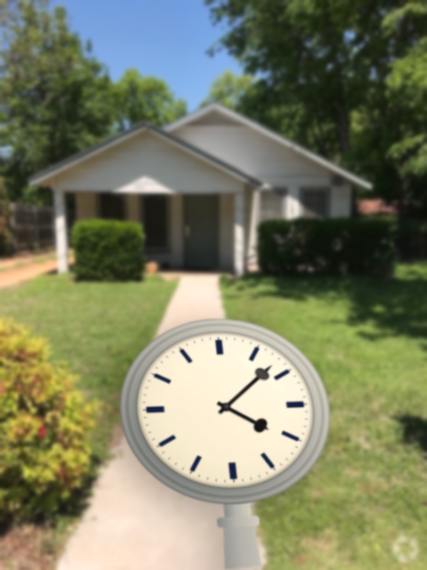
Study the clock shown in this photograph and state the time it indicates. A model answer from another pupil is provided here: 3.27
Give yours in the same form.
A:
4.08
